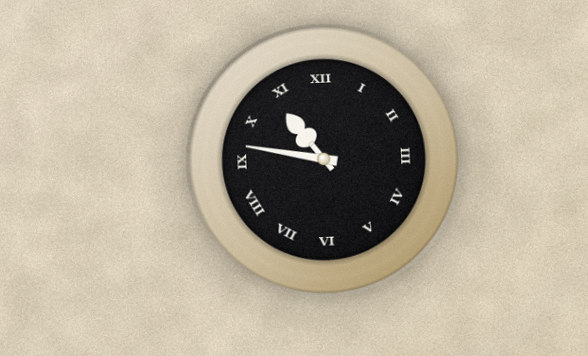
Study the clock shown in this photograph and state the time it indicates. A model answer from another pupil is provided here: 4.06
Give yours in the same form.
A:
10.47
